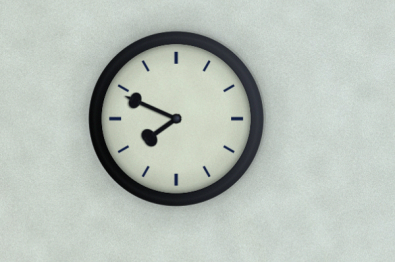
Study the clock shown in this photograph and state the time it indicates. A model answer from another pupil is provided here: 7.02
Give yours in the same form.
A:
7.49
